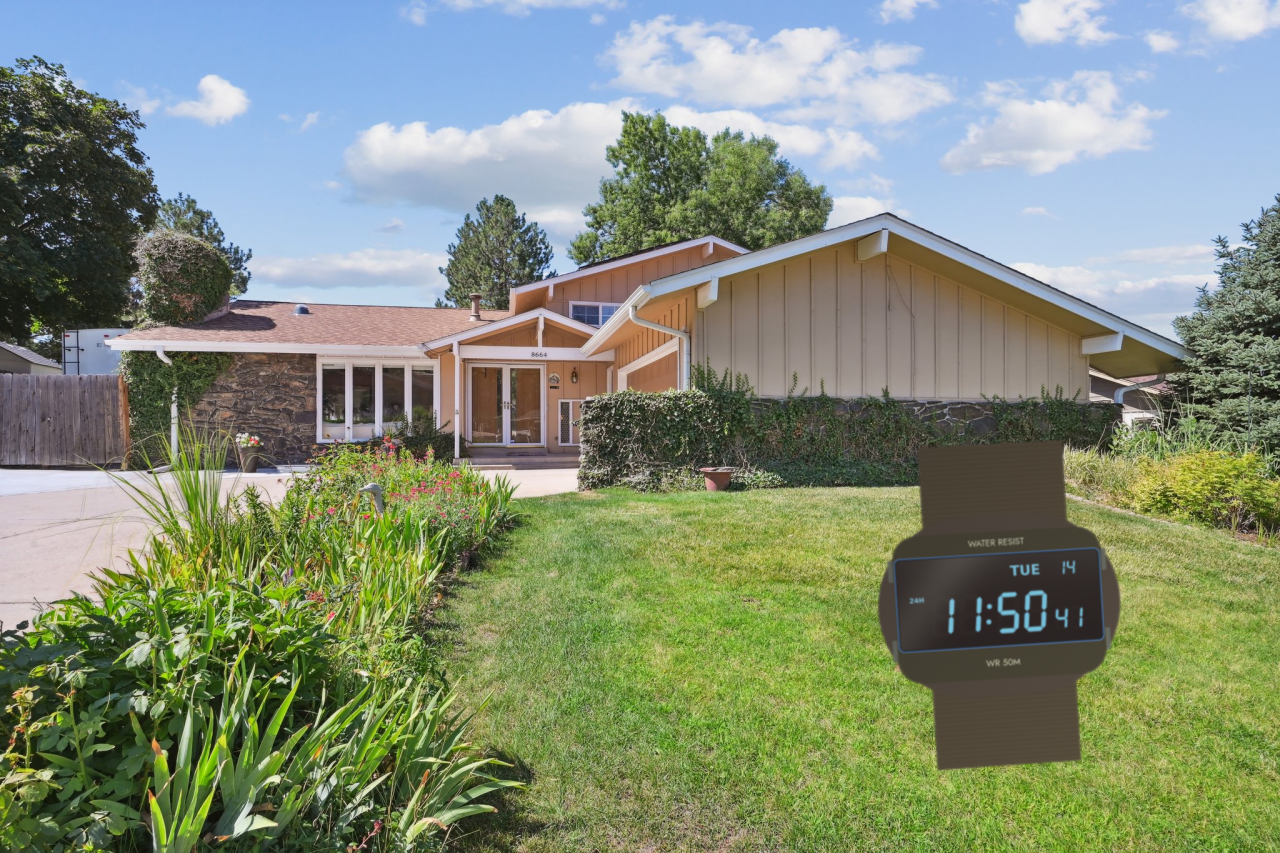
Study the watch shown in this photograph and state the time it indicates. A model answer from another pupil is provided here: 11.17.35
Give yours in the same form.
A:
11.50.41
